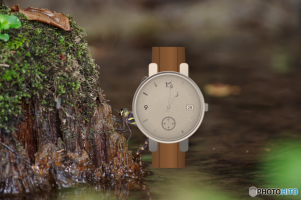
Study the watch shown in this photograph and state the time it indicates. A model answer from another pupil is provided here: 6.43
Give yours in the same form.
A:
1.01
